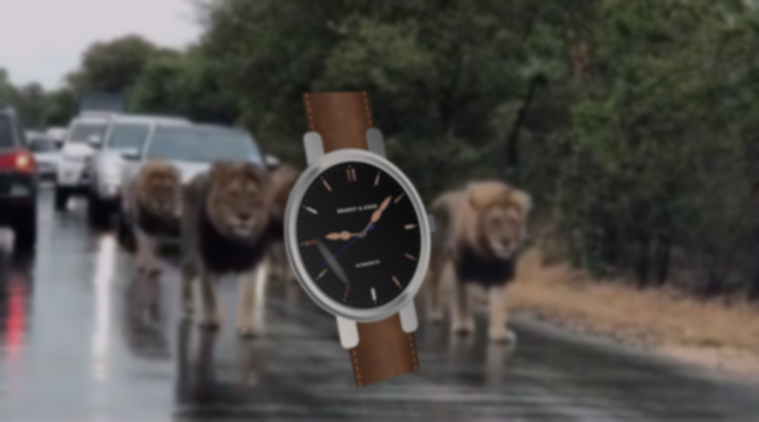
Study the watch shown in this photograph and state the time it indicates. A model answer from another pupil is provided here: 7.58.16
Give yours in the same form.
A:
9.08.41
